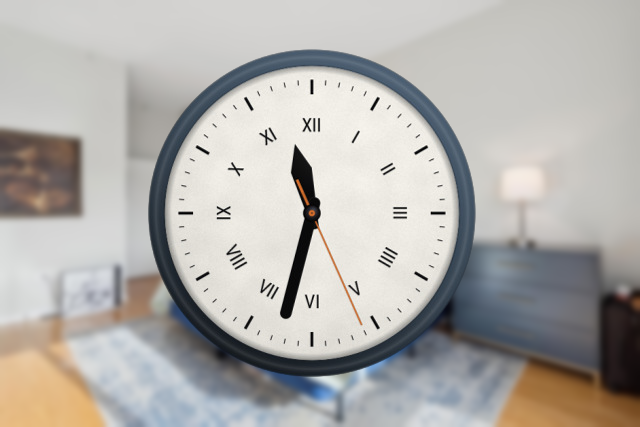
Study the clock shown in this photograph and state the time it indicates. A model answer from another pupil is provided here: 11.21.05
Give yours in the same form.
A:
11.32.26
